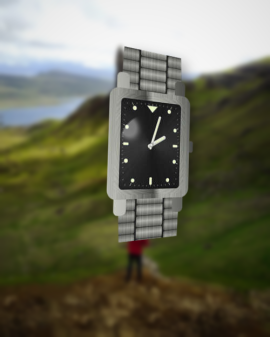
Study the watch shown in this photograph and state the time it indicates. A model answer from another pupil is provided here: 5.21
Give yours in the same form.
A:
2.03
